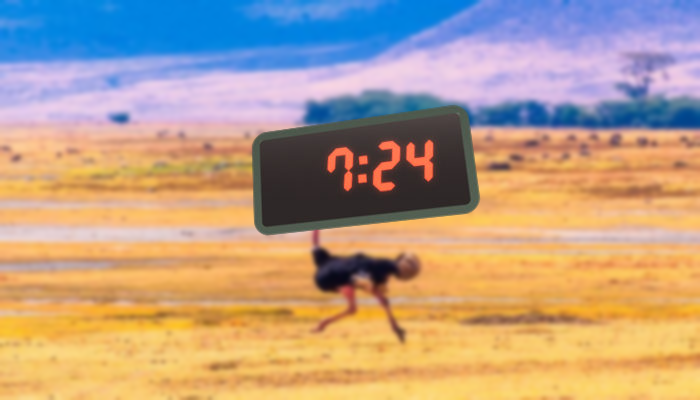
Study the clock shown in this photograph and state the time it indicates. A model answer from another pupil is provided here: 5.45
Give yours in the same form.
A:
7.24
